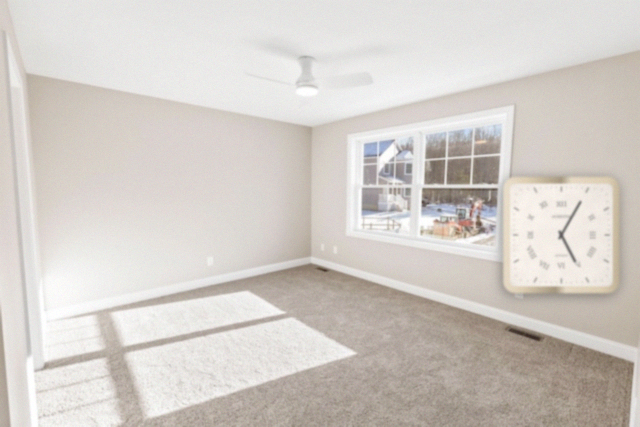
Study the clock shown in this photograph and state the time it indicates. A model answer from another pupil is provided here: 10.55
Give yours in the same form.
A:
5.05
